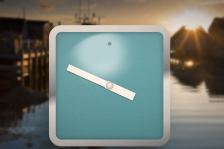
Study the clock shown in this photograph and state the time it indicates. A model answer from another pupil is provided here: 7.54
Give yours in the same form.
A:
3.49
